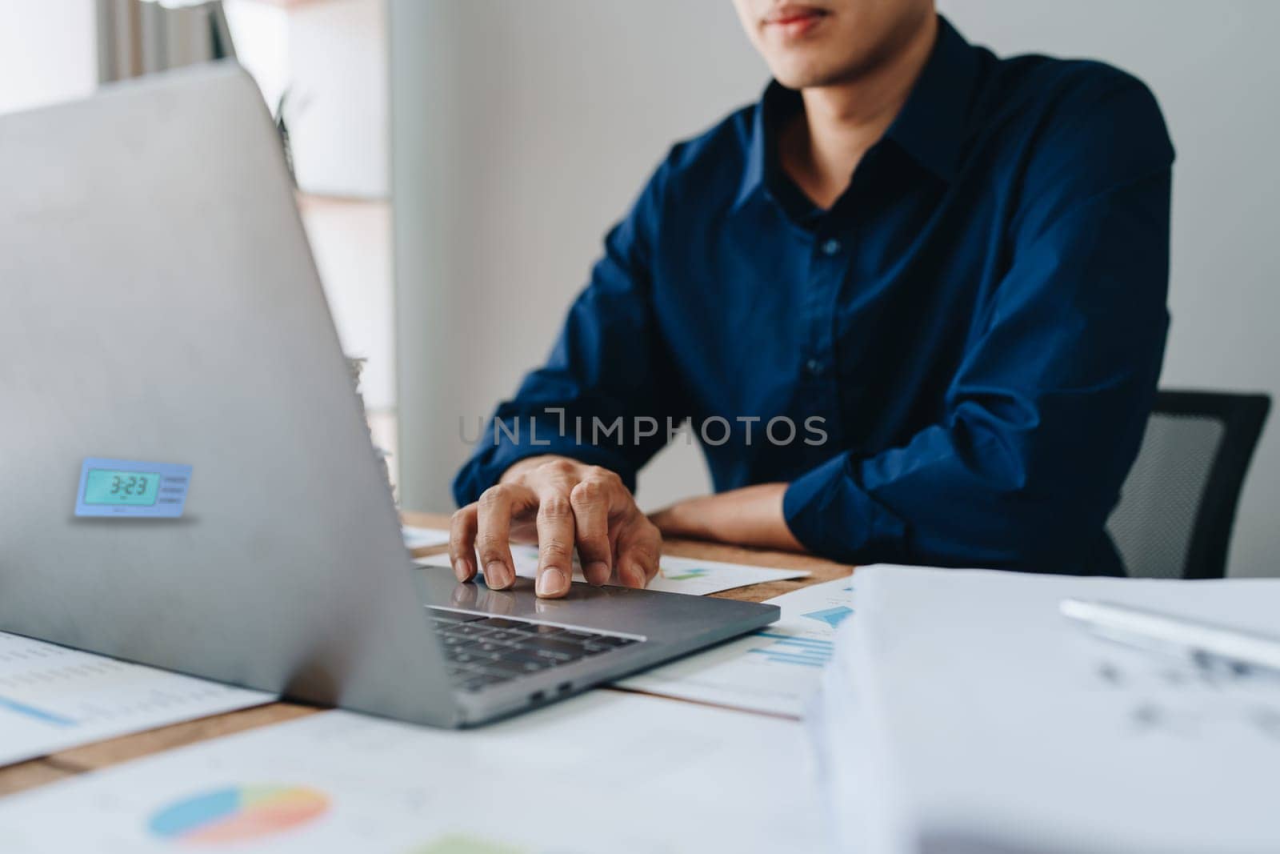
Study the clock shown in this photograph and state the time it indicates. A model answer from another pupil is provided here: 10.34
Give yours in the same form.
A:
3.23
